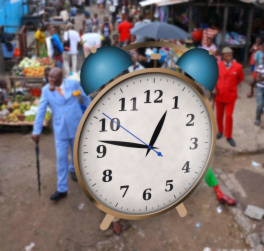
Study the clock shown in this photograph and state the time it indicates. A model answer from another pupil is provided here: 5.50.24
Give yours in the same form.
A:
12.46.51
